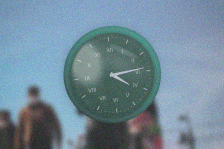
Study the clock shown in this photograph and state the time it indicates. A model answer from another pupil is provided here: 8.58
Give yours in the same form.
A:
4.14
